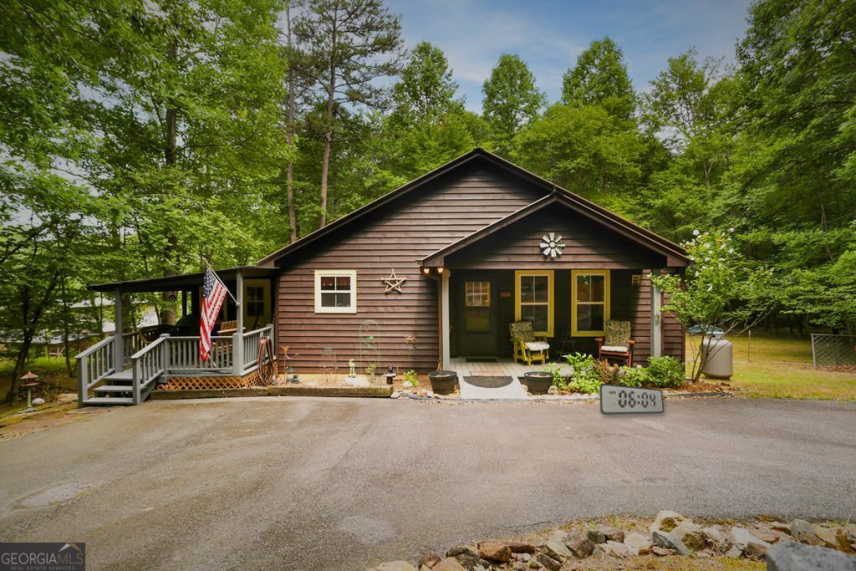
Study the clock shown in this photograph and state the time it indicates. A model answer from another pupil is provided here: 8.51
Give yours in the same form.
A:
6.04
